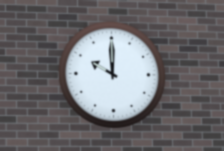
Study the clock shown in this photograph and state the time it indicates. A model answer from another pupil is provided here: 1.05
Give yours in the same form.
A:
10.00
